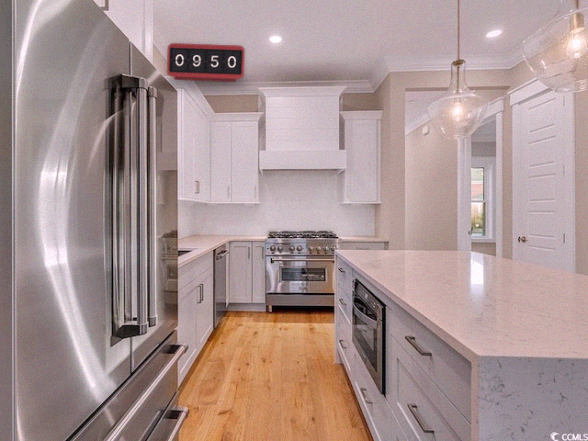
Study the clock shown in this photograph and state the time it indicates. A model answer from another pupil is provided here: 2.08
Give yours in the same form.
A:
9.50
